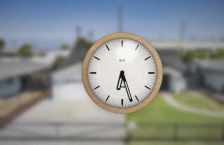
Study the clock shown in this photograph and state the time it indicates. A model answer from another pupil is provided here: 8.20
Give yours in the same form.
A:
6.27
